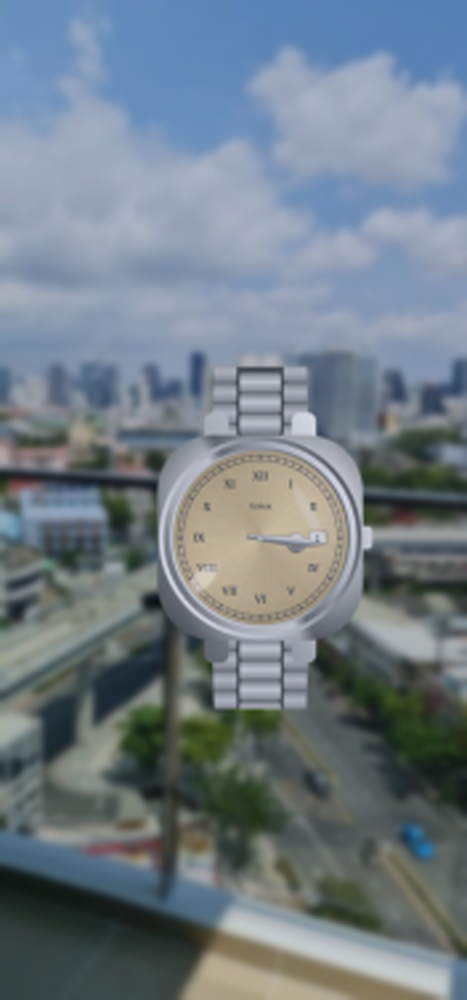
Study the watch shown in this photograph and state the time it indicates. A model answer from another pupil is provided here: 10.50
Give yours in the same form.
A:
3.16
